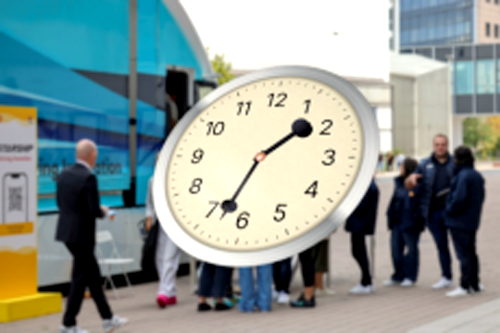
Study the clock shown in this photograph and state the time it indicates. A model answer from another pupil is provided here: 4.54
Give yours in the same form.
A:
1.33
